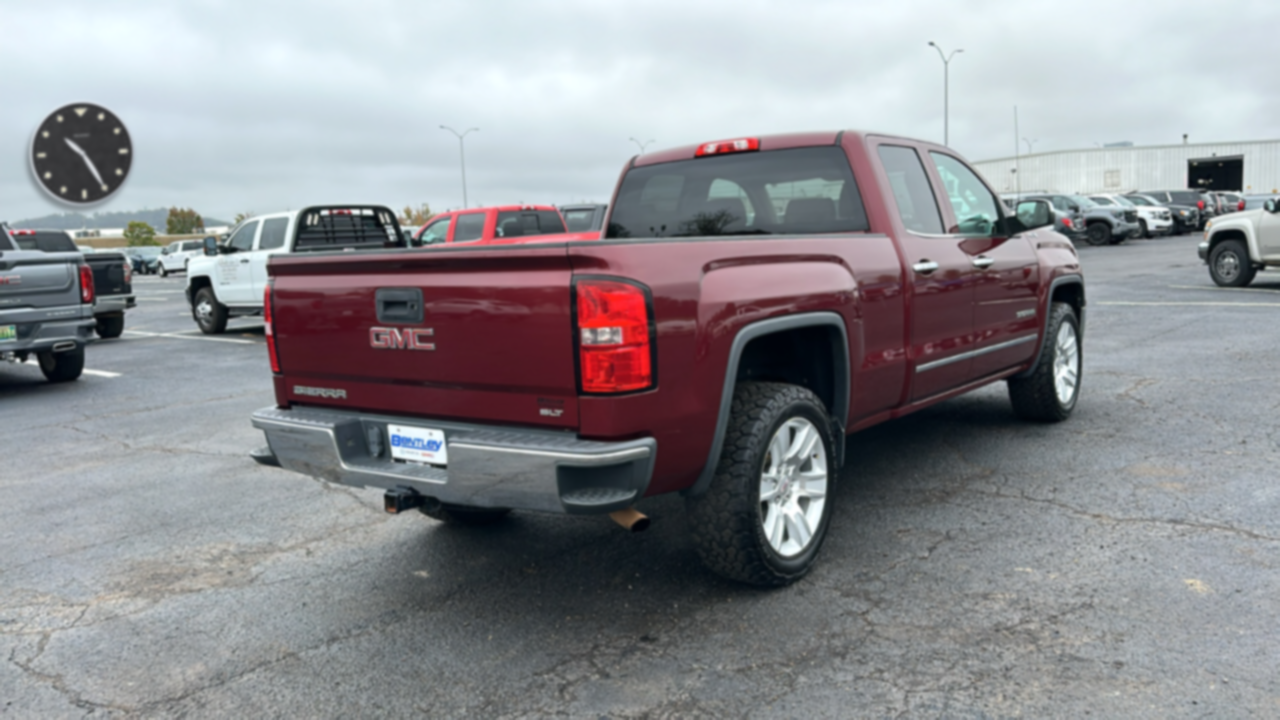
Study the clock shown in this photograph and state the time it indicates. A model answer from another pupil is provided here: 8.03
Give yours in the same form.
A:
10.25
